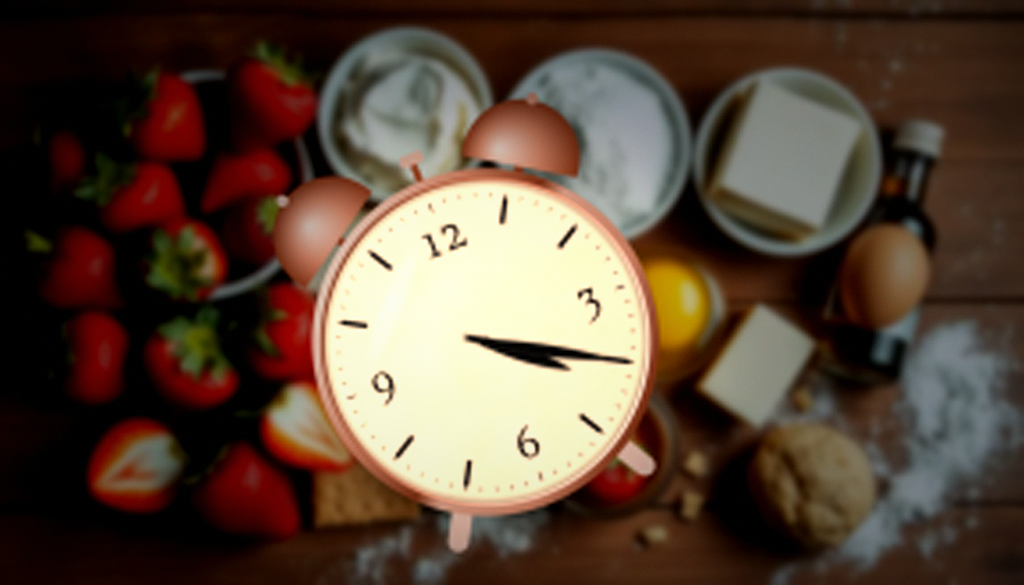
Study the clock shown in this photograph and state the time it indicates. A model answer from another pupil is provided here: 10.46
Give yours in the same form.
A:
4.20
